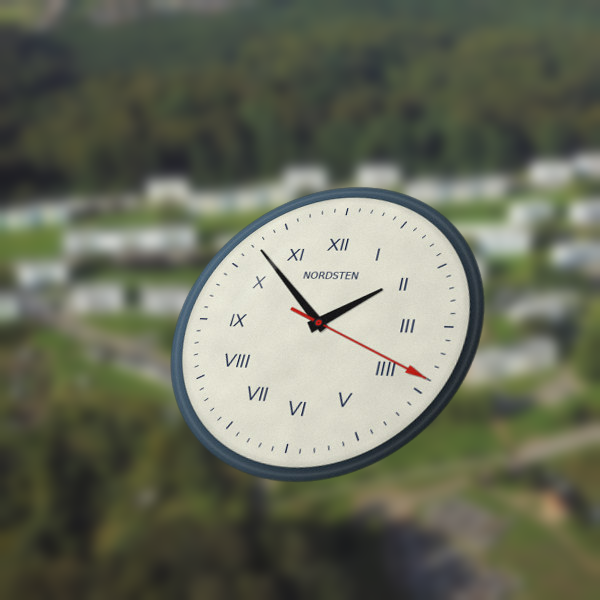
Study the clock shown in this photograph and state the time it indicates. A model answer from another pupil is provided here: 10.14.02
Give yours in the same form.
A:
1.52.19
